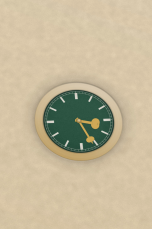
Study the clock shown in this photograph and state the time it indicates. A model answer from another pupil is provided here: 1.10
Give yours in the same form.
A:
3.26
